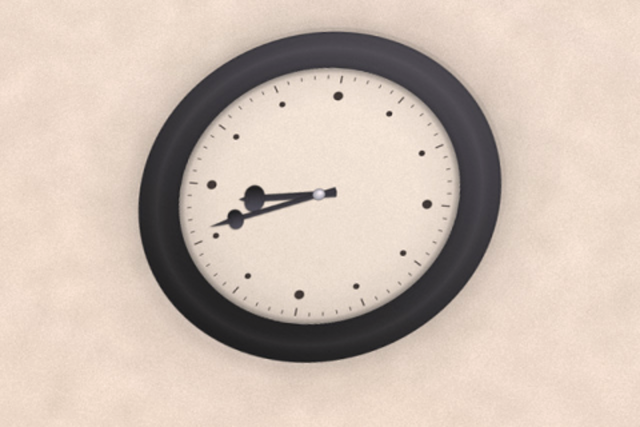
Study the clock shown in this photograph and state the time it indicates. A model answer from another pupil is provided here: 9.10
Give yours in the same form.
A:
8.41
